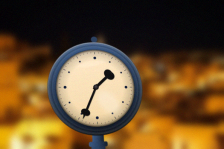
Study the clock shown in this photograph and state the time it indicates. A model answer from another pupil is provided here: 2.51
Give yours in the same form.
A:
1.34
